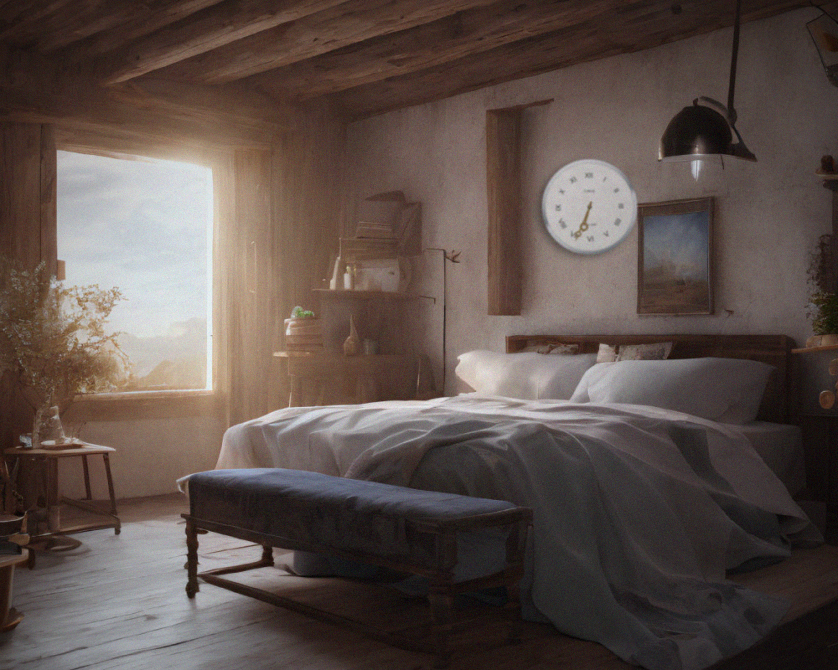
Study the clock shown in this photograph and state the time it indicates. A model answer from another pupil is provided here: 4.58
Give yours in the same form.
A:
6.34
